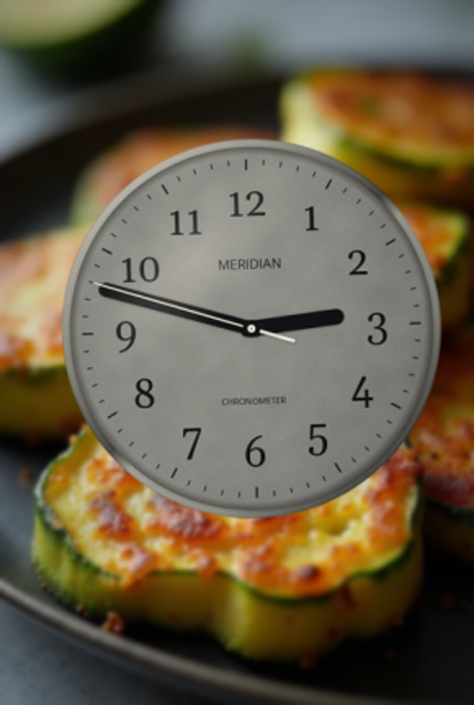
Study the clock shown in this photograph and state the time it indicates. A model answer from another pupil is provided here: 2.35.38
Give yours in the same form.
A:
2.47.48
